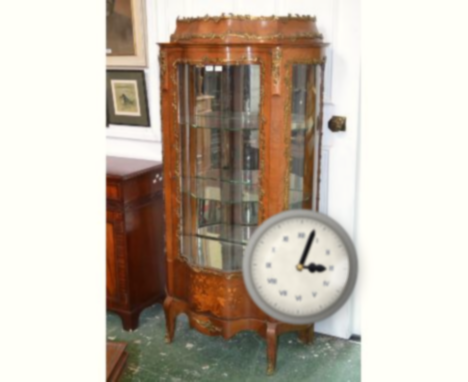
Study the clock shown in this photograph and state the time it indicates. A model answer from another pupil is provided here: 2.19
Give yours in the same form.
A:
3.03
